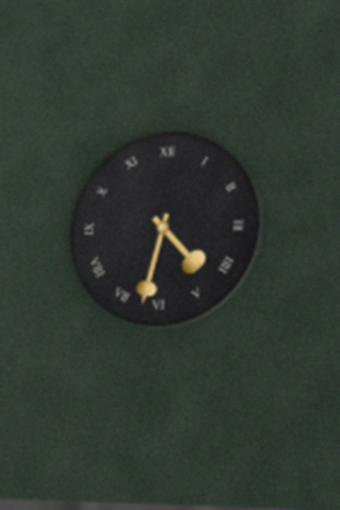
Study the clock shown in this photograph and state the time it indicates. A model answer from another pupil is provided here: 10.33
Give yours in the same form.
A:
4.32
